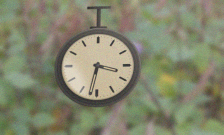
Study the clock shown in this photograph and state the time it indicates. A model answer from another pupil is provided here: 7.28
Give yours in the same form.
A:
3.32
